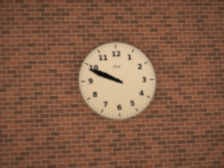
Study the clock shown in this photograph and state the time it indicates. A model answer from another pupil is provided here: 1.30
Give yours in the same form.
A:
9.49
